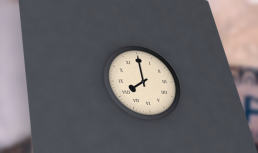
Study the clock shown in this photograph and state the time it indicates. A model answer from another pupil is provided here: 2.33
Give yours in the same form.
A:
8.00
